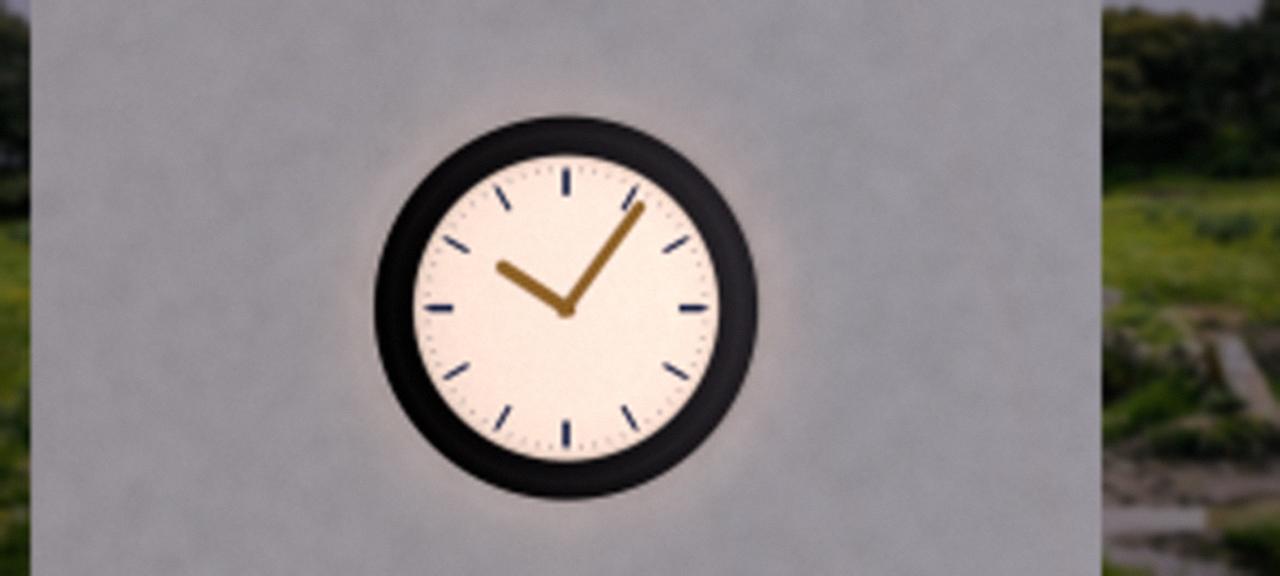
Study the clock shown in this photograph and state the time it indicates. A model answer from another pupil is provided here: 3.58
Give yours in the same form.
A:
10.06
